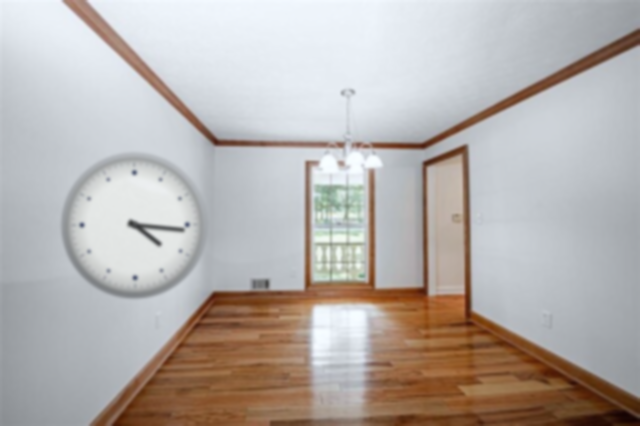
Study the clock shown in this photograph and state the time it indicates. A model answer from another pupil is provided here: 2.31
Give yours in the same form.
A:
4.16
